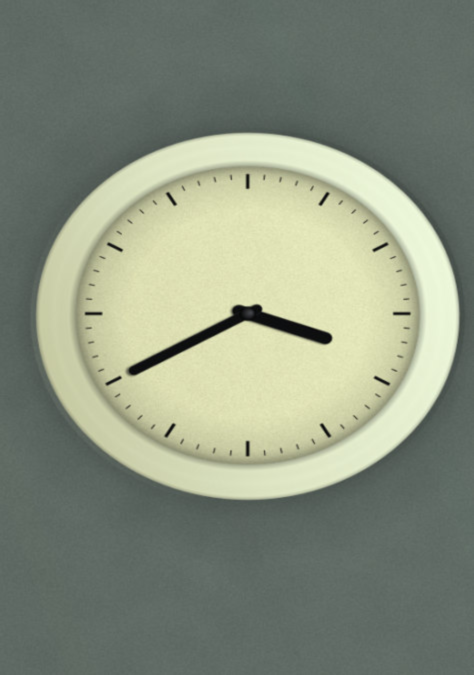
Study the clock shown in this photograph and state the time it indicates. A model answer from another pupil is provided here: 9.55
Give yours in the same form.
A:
3.40
